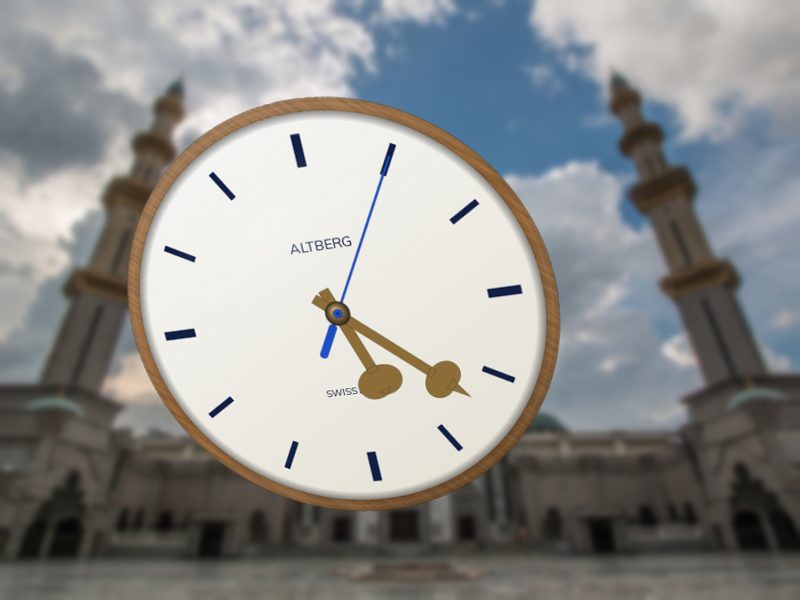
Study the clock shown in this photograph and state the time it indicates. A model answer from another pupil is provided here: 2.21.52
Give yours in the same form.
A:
5.22.05
